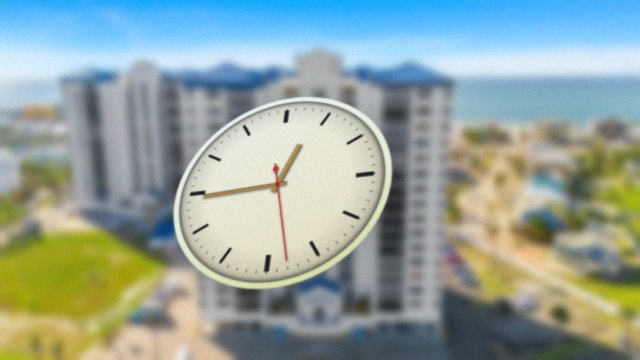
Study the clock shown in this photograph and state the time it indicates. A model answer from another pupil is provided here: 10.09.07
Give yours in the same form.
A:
12.44.28
